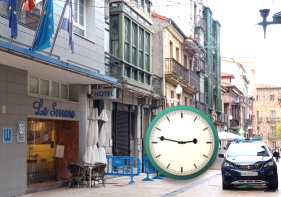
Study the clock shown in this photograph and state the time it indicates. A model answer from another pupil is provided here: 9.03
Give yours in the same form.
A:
2.47
